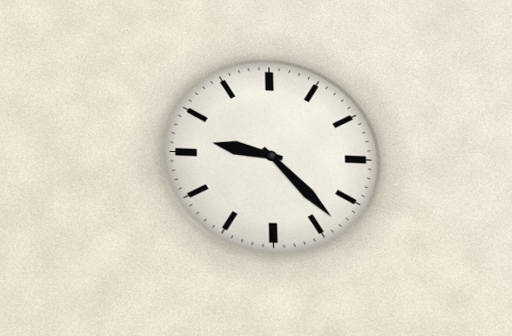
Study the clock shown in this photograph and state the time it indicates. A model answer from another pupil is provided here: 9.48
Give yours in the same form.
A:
9.23
